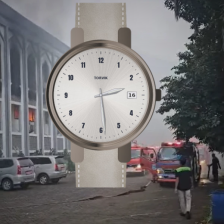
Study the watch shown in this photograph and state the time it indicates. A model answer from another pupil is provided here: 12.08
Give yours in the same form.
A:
2.29
